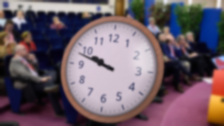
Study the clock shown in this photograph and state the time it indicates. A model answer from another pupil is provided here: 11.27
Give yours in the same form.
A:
9.48
